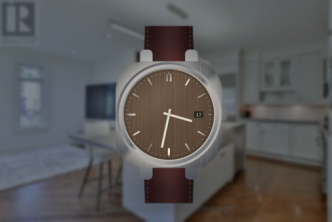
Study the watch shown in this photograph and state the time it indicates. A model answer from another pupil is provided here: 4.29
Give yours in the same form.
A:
3.32
